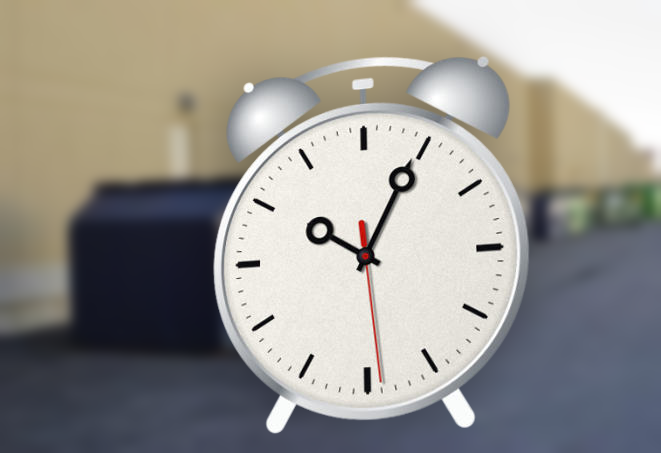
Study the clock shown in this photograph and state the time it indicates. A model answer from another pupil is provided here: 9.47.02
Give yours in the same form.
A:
10.04.29
